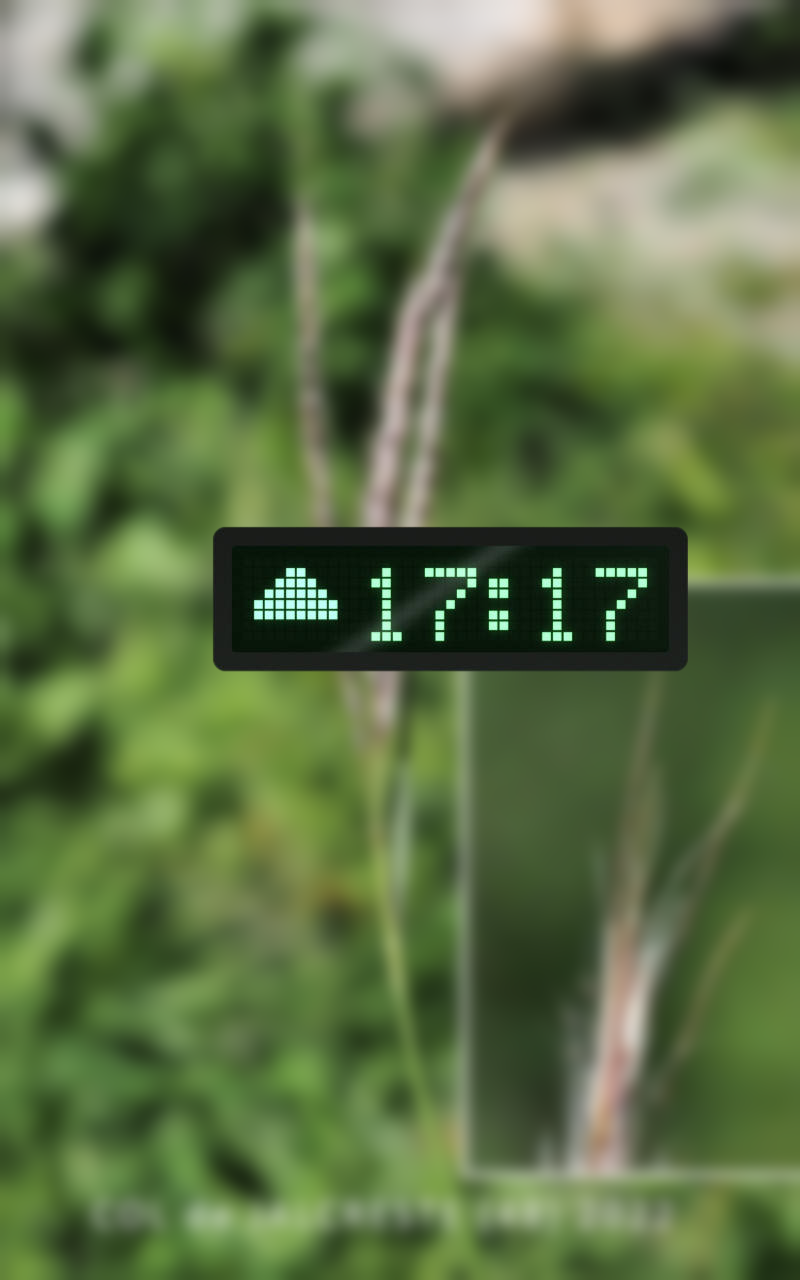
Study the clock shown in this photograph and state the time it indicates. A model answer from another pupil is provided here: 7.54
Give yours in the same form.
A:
17.17
